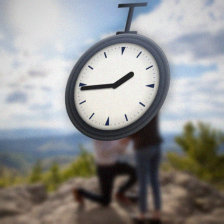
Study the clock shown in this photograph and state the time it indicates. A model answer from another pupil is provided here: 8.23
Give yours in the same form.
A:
1.44
